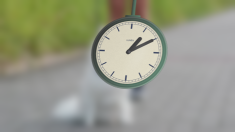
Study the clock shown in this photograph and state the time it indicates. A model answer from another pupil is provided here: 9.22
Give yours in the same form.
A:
1.10
